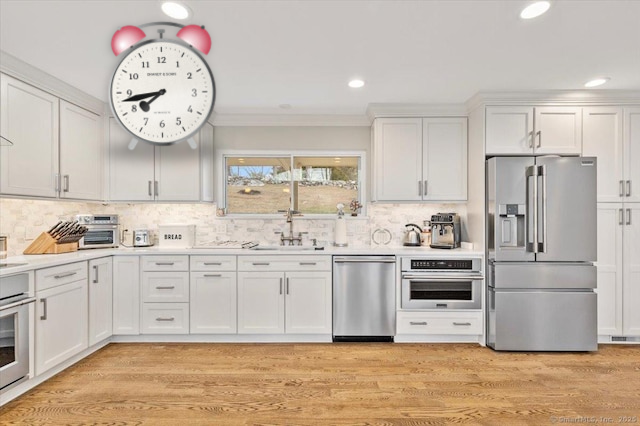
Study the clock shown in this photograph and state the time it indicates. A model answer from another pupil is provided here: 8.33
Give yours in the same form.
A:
7.43
